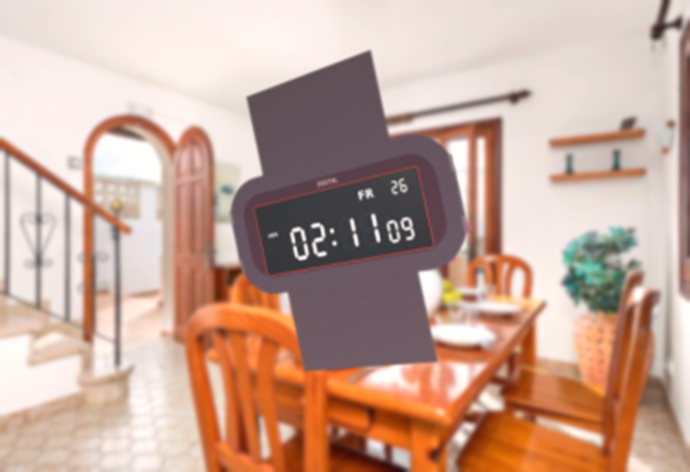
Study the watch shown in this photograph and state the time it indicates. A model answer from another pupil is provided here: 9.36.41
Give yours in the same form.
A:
2.11.09
